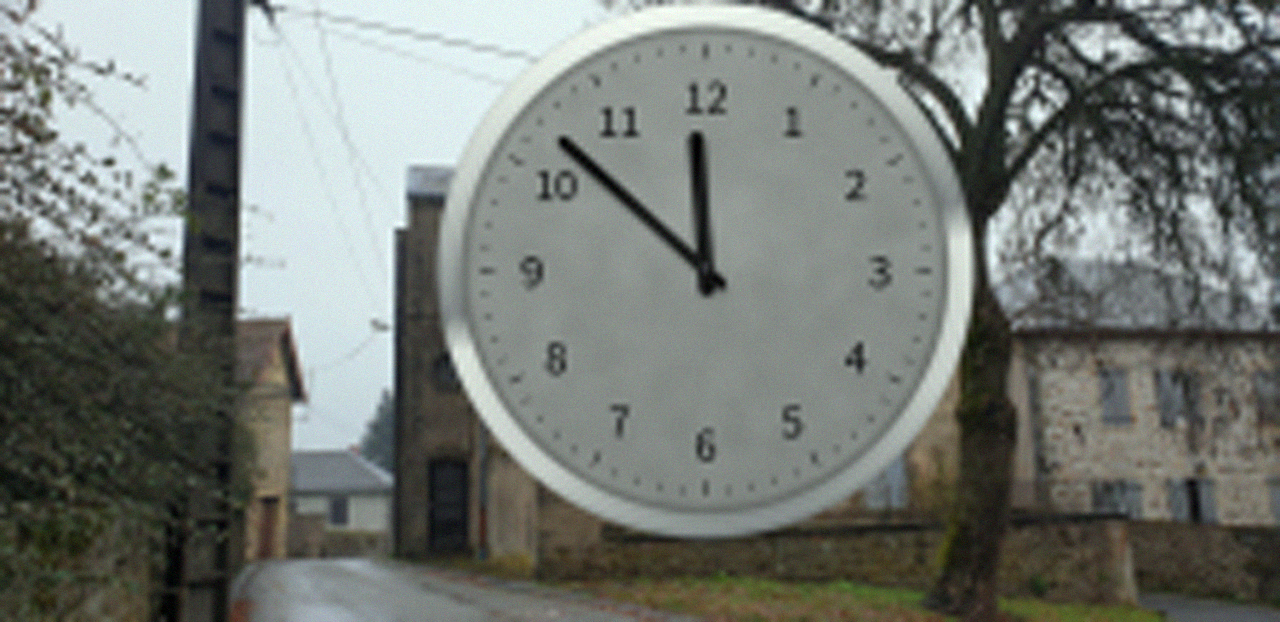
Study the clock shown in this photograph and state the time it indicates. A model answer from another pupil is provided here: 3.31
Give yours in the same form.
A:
11.52
